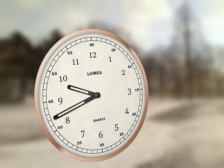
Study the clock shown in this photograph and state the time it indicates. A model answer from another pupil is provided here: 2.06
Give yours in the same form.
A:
9.42
